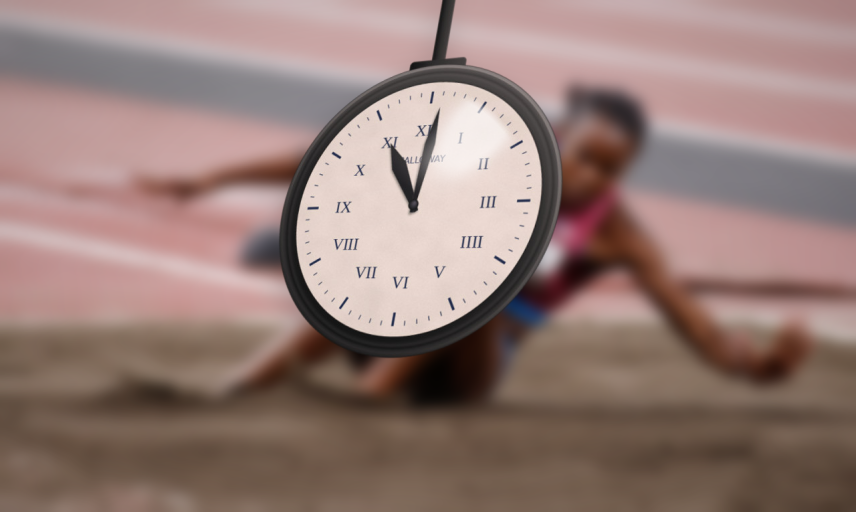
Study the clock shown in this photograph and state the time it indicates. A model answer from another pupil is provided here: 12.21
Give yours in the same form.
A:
11.01
